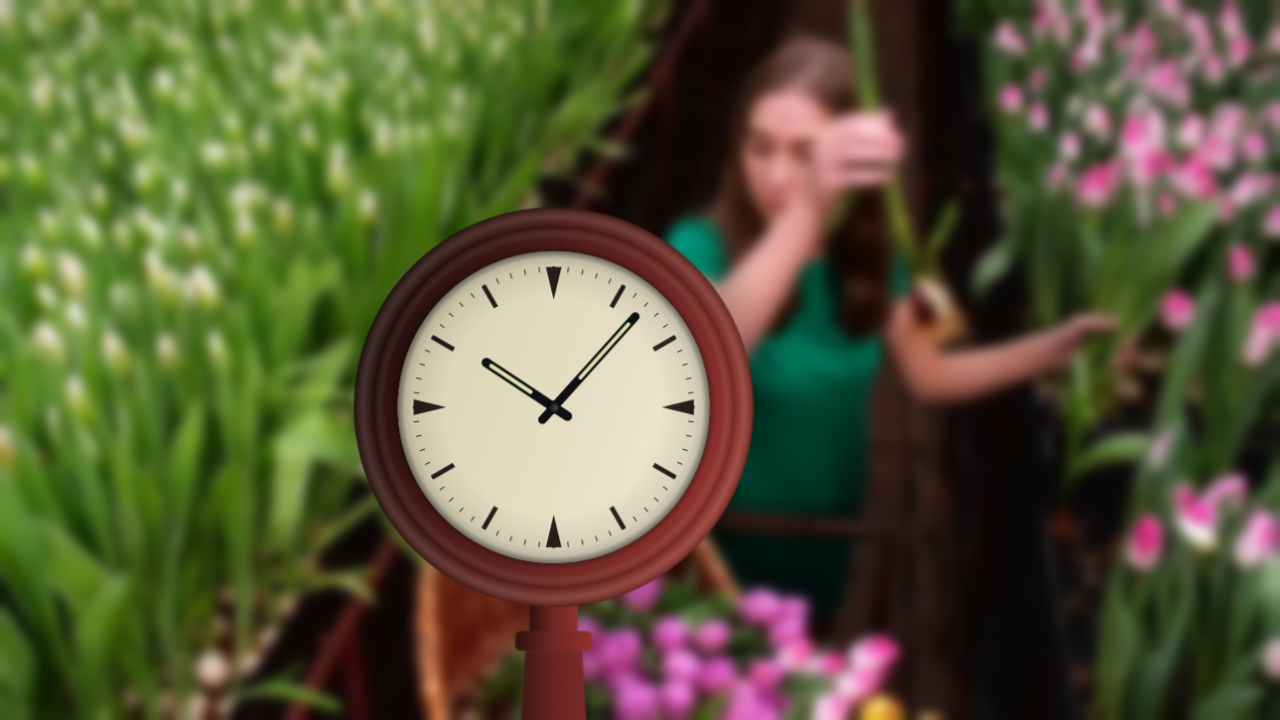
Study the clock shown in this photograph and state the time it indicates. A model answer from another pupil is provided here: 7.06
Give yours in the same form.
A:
10.07
